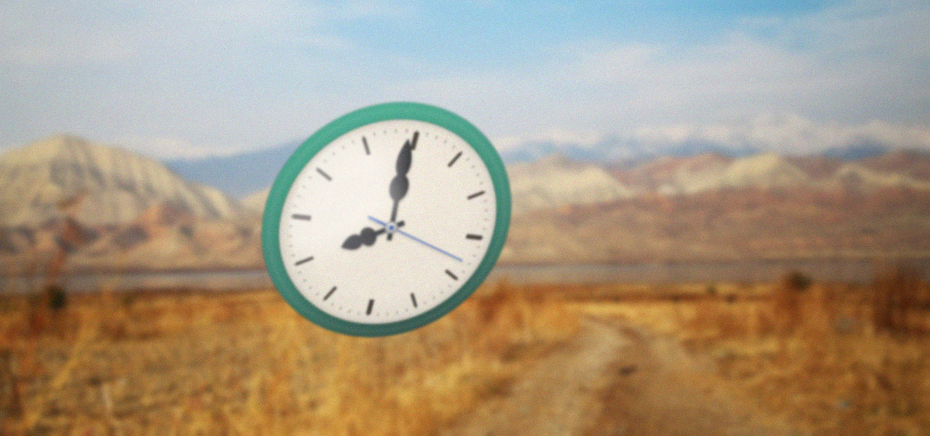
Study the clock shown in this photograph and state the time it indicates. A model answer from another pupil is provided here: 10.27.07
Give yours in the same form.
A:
7.59.18
